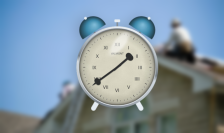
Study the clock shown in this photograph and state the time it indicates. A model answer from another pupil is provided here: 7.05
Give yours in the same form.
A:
1.39
